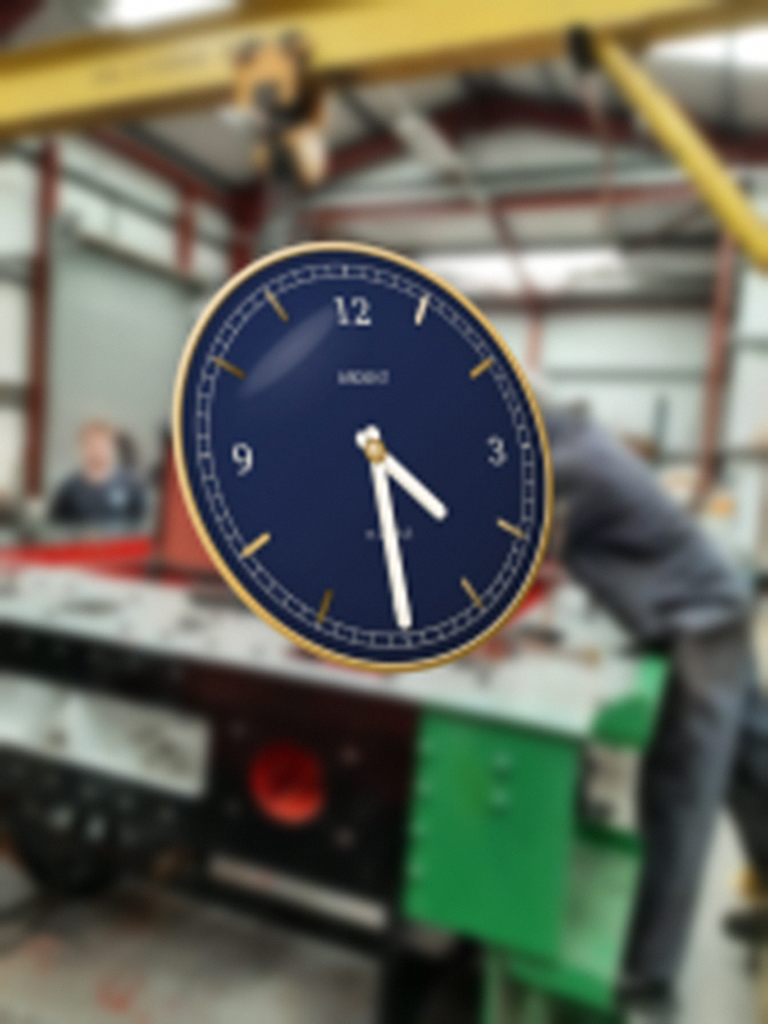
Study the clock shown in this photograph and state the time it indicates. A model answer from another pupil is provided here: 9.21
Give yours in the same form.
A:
4.30
